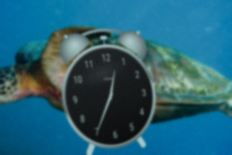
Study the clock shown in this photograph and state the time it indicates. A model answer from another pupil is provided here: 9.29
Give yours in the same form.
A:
12.35
